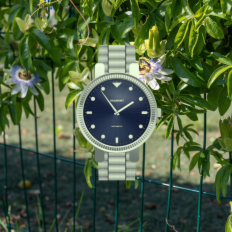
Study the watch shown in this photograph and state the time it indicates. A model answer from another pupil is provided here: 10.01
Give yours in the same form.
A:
1.54
